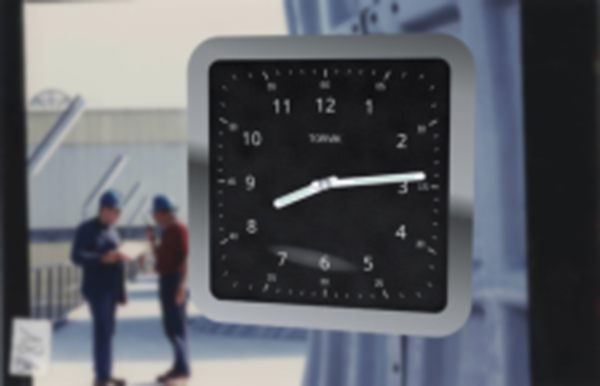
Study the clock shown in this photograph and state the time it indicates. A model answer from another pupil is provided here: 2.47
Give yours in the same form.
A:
8.14
